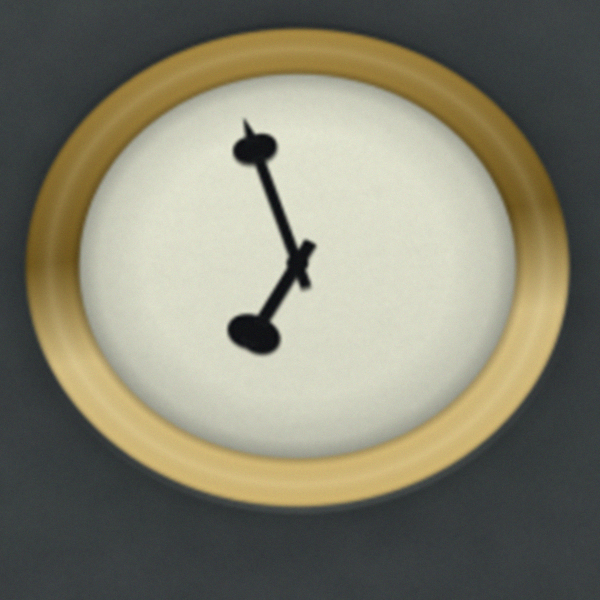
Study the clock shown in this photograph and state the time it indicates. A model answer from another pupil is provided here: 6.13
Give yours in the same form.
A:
6.57
